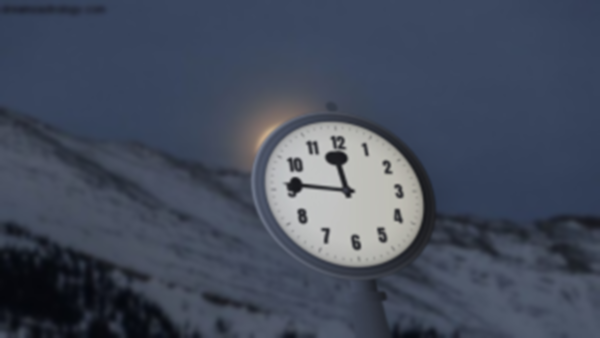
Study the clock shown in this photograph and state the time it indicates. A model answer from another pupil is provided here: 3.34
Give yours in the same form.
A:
11.46
